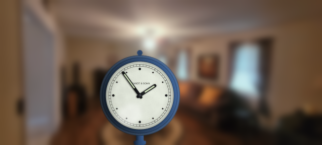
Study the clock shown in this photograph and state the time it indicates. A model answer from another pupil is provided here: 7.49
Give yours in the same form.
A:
1.54
